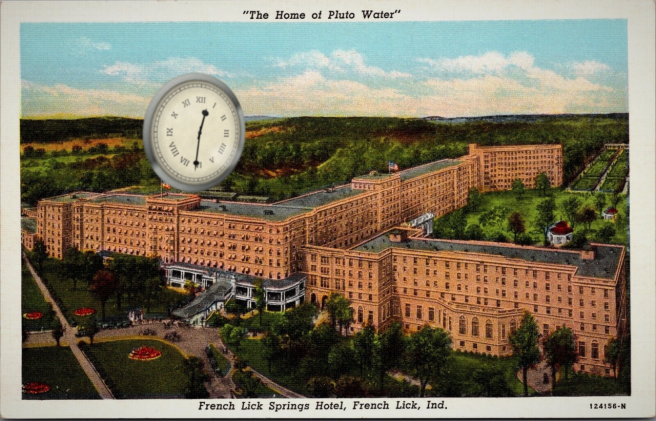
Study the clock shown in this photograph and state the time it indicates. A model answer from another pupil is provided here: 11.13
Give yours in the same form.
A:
12.31
